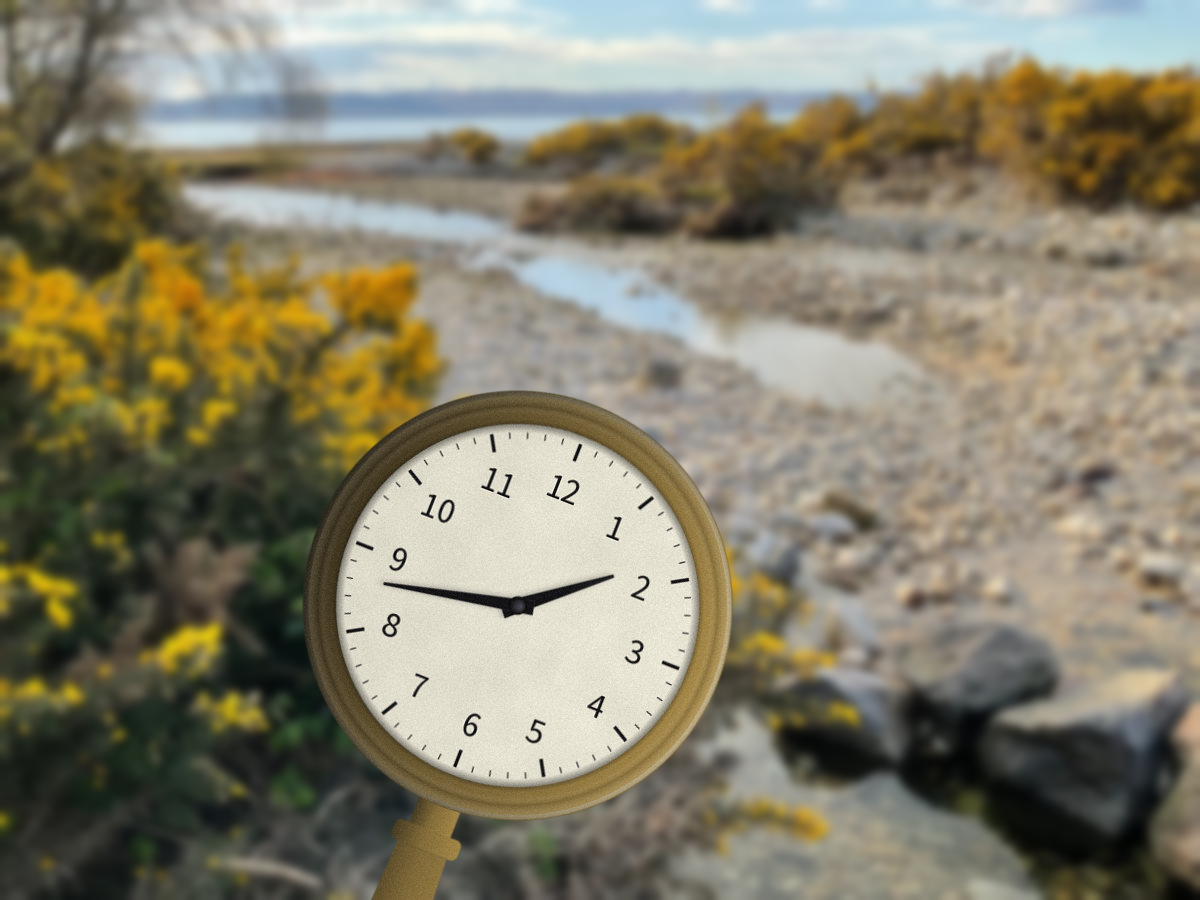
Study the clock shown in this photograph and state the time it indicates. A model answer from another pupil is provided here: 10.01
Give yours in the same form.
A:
1.43
